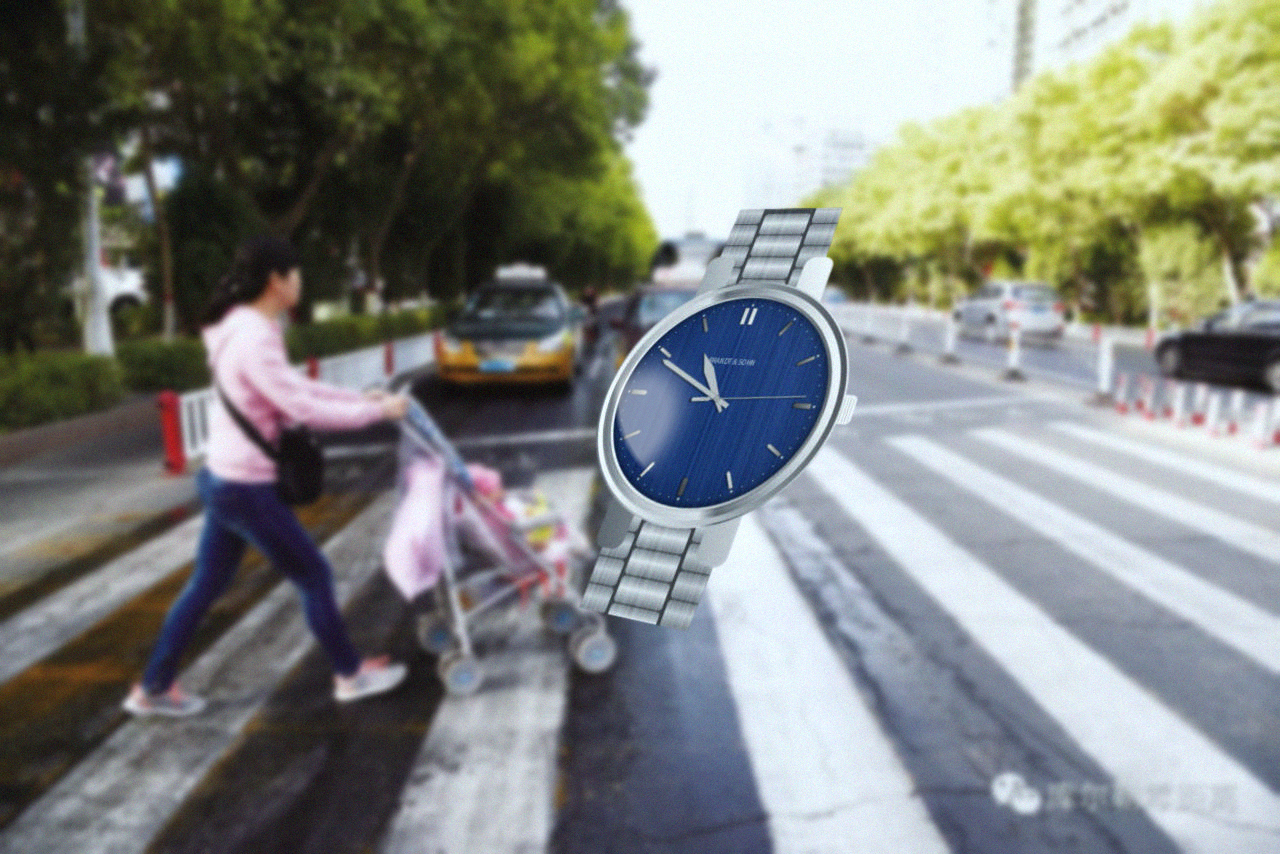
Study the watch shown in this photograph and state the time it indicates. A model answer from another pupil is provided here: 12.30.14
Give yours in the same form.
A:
10.49.14
